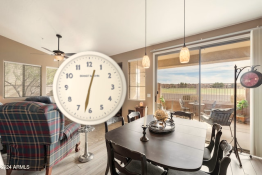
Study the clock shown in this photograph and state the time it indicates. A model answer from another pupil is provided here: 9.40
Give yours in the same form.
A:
12.32
